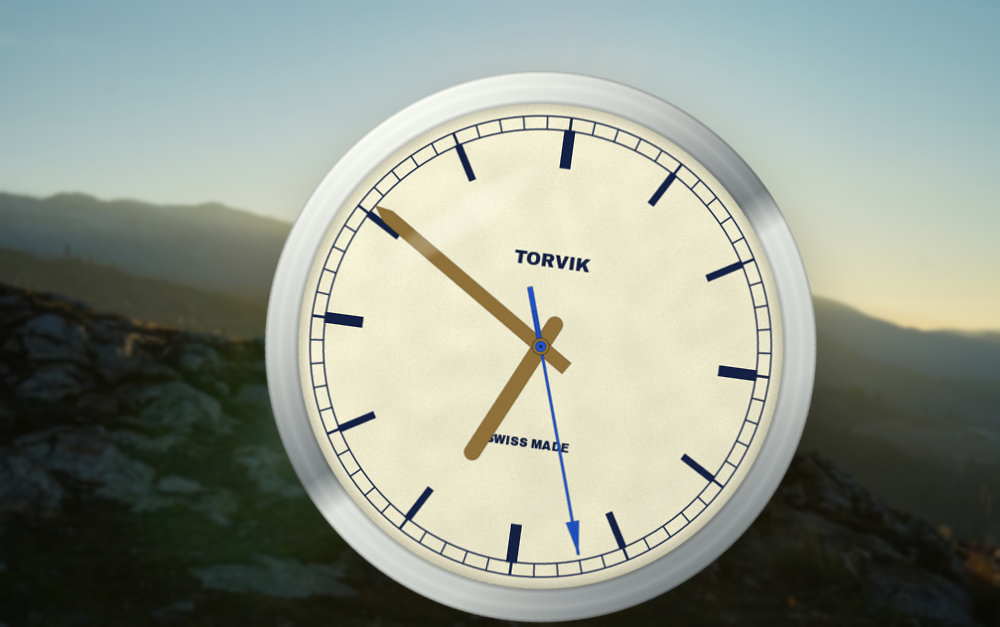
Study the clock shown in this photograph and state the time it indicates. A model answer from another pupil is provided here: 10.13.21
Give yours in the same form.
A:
6.50.27
